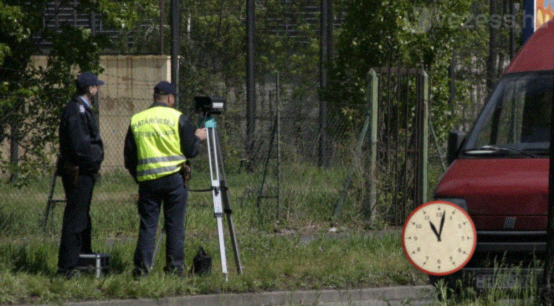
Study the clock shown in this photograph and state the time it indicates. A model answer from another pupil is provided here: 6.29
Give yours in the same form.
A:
11.02
